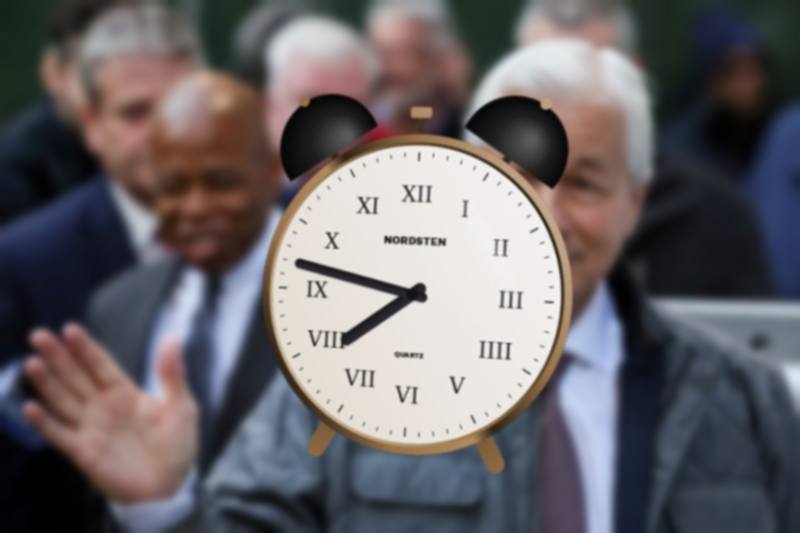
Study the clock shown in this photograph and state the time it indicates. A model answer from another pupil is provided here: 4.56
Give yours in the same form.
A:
7.47
